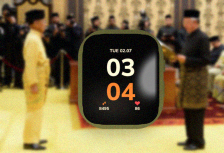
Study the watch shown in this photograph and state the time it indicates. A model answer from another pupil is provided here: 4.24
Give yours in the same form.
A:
3.04
